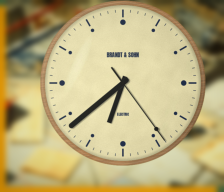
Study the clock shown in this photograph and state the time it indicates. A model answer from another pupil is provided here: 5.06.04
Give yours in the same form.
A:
6.38.24
